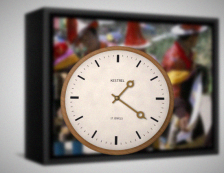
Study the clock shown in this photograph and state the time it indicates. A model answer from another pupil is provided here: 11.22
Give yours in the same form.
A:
1.21
